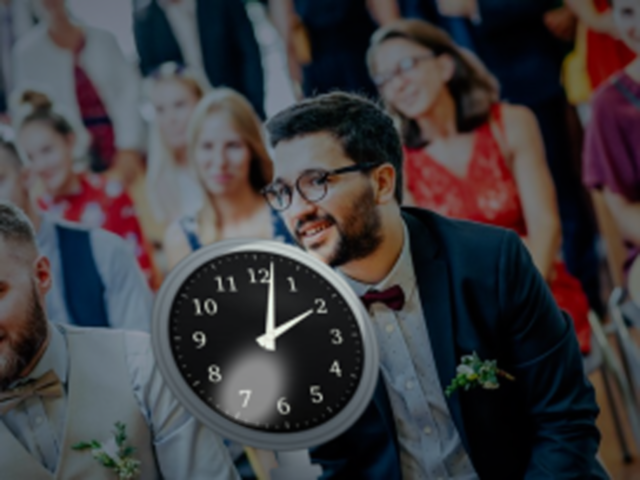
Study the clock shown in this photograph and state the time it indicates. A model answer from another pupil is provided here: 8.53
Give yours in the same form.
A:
2.02
